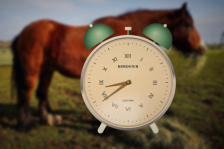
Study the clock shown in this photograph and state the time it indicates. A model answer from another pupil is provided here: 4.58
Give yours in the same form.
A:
8.39
